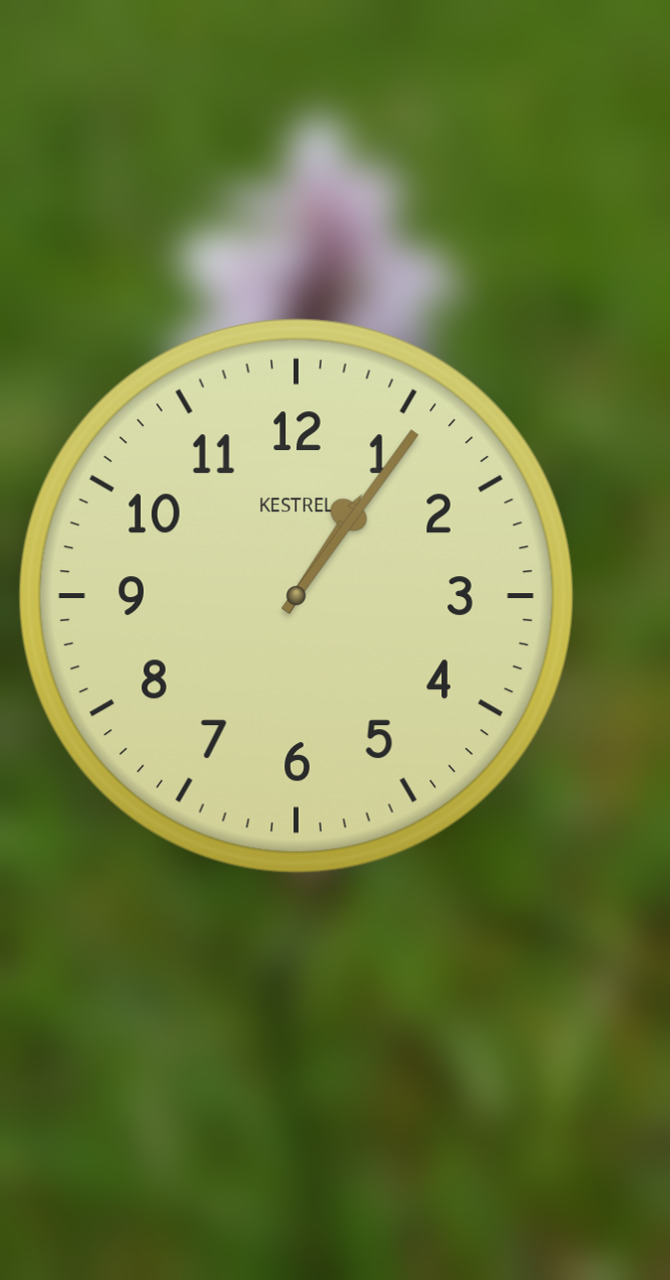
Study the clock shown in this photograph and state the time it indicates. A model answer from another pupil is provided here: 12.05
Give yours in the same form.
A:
1.06
